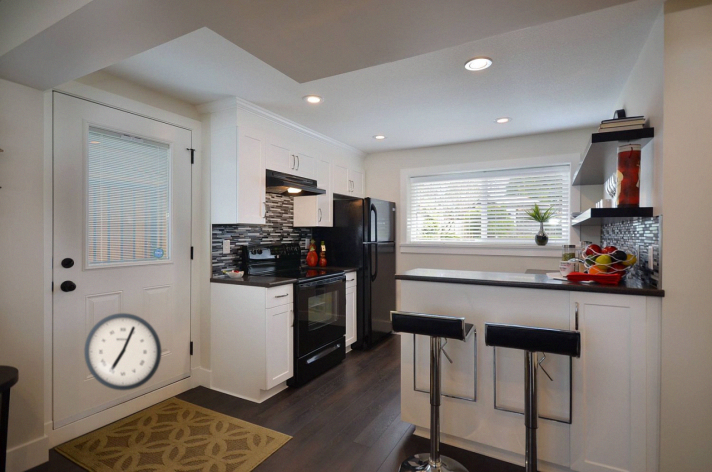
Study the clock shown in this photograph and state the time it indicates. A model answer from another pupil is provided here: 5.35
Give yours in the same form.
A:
7.04
